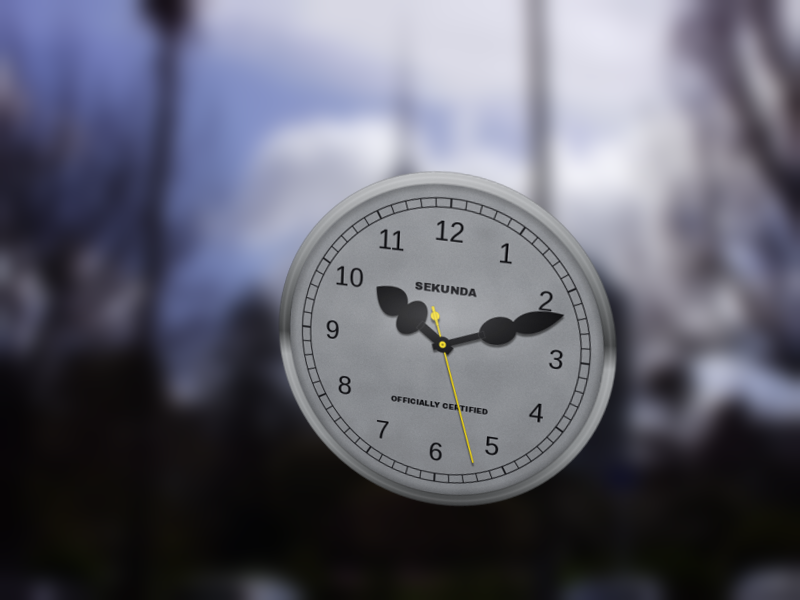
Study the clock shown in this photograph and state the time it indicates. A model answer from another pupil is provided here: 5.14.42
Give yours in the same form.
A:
10.11.27
